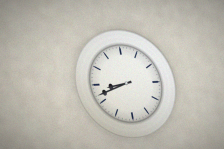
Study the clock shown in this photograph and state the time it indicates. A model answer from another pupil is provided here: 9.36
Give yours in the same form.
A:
8.42
